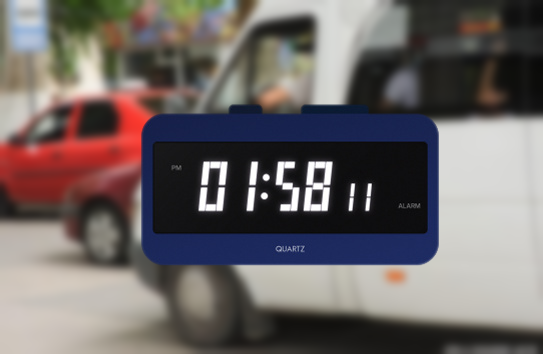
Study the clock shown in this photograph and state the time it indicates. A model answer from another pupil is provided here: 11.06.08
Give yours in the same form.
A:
1.58.11
